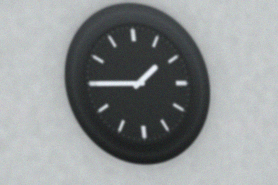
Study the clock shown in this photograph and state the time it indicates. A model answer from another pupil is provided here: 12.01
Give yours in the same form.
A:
1.45
